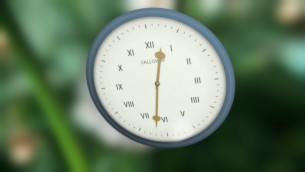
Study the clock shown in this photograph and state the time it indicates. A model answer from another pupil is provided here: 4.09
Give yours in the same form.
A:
12.32
